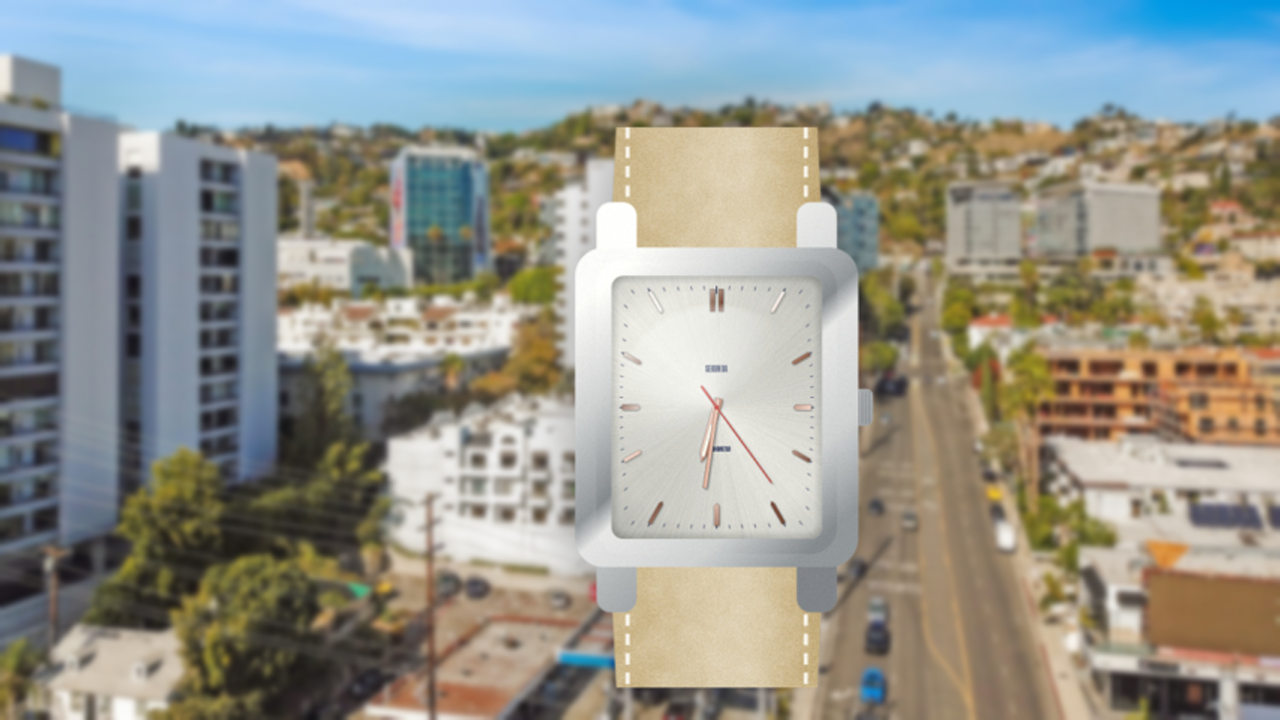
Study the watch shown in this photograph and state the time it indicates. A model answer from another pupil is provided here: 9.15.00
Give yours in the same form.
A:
6.31.24
